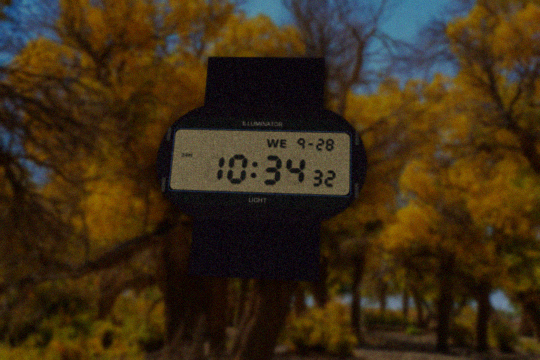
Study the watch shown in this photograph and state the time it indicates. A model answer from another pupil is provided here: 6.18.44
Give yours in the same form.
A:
10.34.32
